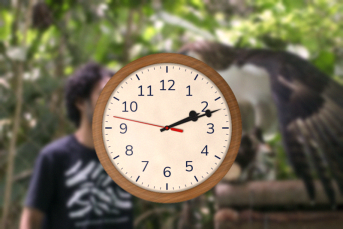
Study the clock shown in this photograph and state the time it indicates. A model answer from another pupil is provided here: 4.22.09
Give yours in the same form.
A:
2.11.47
